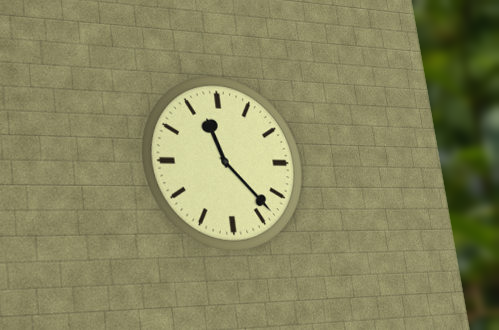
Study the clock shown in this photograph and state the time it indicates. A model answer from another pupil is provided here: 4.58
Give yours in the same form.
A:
11.23
